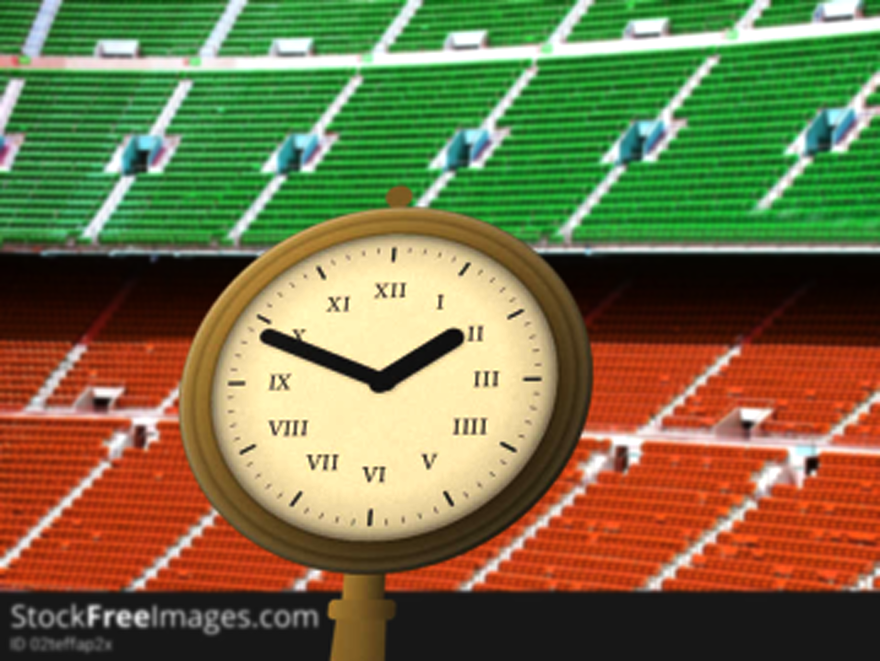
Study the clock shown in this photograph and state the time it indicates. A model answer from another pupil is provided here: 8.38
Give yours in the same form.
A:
1.49
